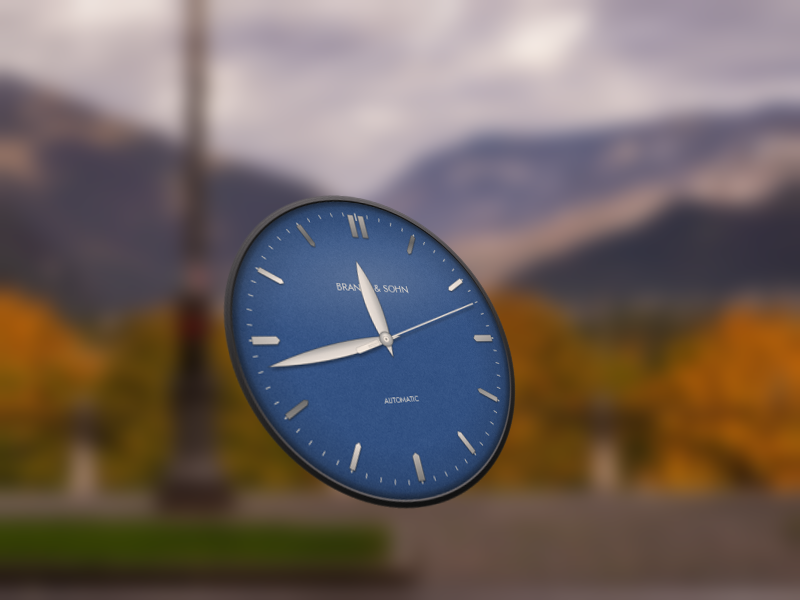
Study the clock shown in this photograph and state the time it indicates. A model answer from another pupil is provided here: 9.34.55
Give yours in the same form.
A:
11.43.12
